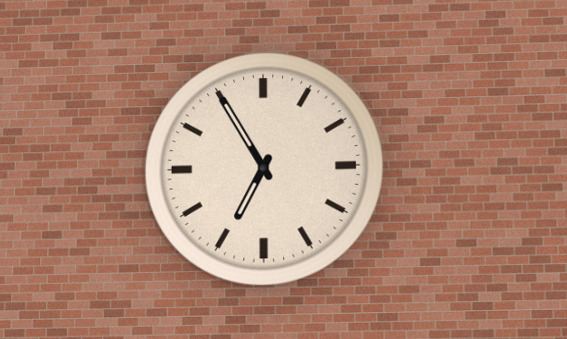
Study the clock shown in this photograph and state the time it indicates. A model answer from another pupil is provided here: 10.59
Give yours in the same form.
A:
6.55
